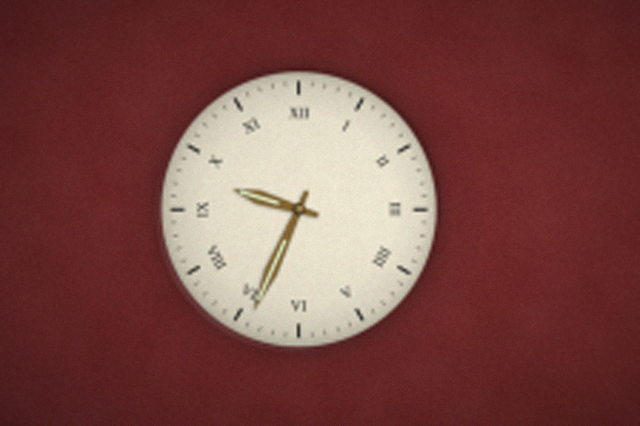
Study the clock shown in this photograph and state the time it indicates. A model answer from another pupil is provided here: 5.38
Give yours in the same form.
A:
9.34
